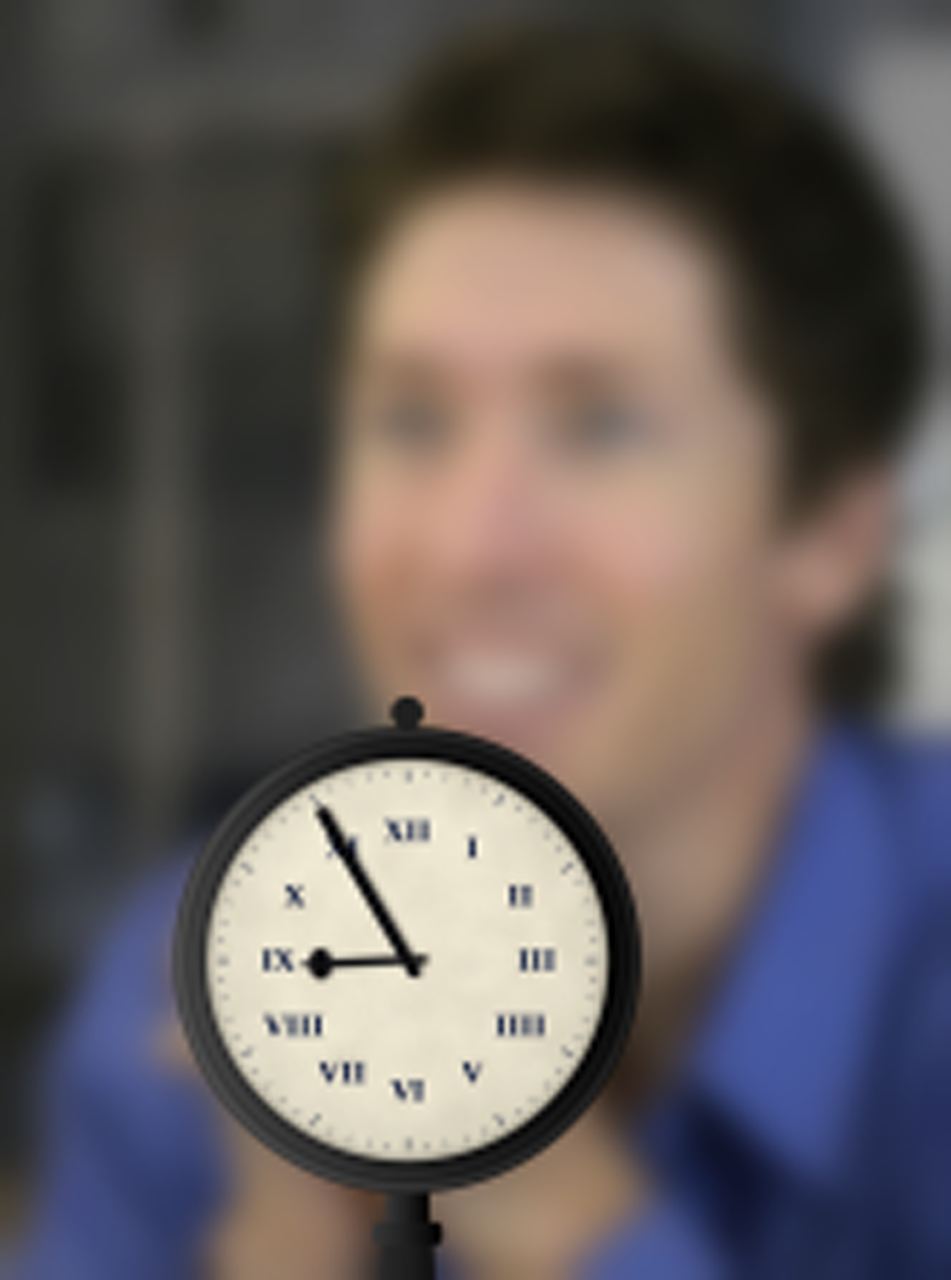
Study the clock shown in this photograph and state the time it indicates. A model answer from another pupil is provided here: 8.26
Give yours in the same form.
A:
8.55
